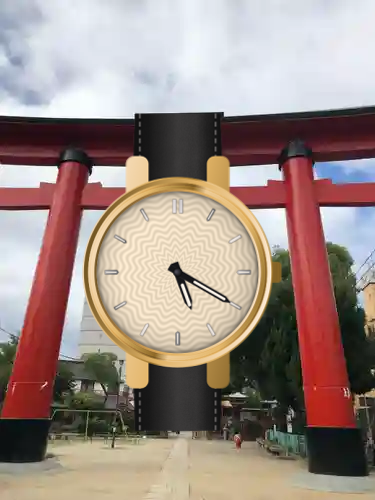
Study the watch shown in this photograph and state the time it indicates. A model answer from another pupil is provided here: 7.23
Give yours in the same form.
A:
5.20
